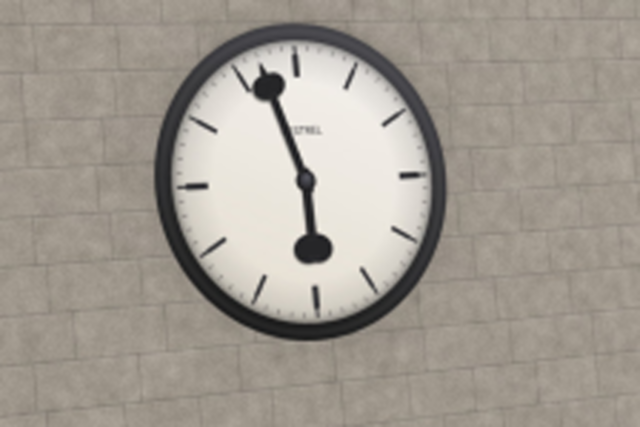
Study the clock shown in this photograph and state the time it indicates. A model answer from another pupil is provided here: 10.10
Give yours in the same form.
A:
5.57
